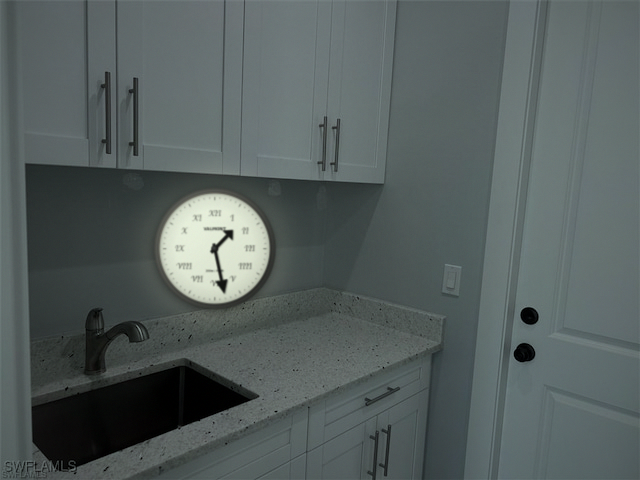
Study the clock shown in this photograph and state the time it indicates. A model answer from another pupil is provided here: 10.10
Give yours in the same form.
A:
1.28
